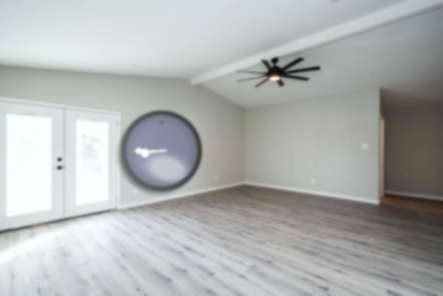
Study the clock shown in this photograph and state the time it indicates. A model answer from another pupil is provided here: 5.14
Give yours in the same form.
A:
8.45
